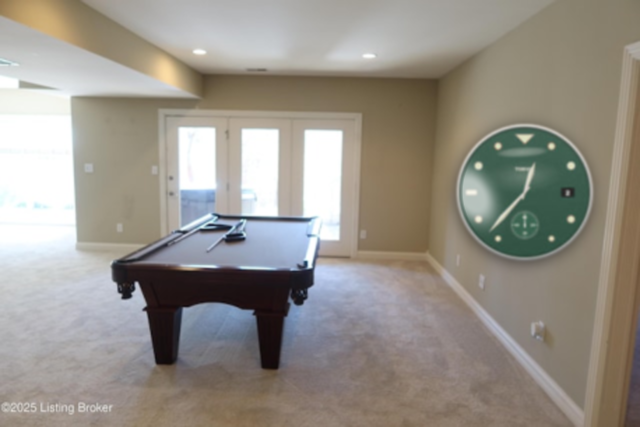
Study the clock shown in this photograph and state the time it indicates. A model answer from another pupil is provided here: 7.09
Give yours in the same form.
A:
12.37
